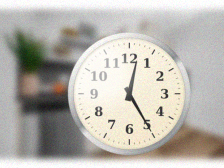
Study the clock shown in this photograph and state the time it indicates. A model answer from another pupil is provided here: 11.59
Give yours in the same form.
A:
12.25
